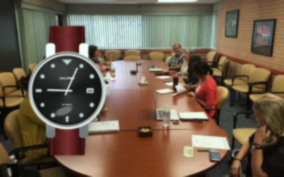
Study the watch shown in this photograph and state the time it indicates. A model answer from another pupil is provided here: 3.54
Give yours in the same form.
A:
9.04
